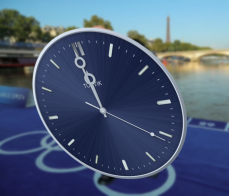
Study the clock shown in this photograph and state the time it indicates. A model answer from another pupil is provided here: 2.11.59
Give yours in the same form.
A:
11.59.21
